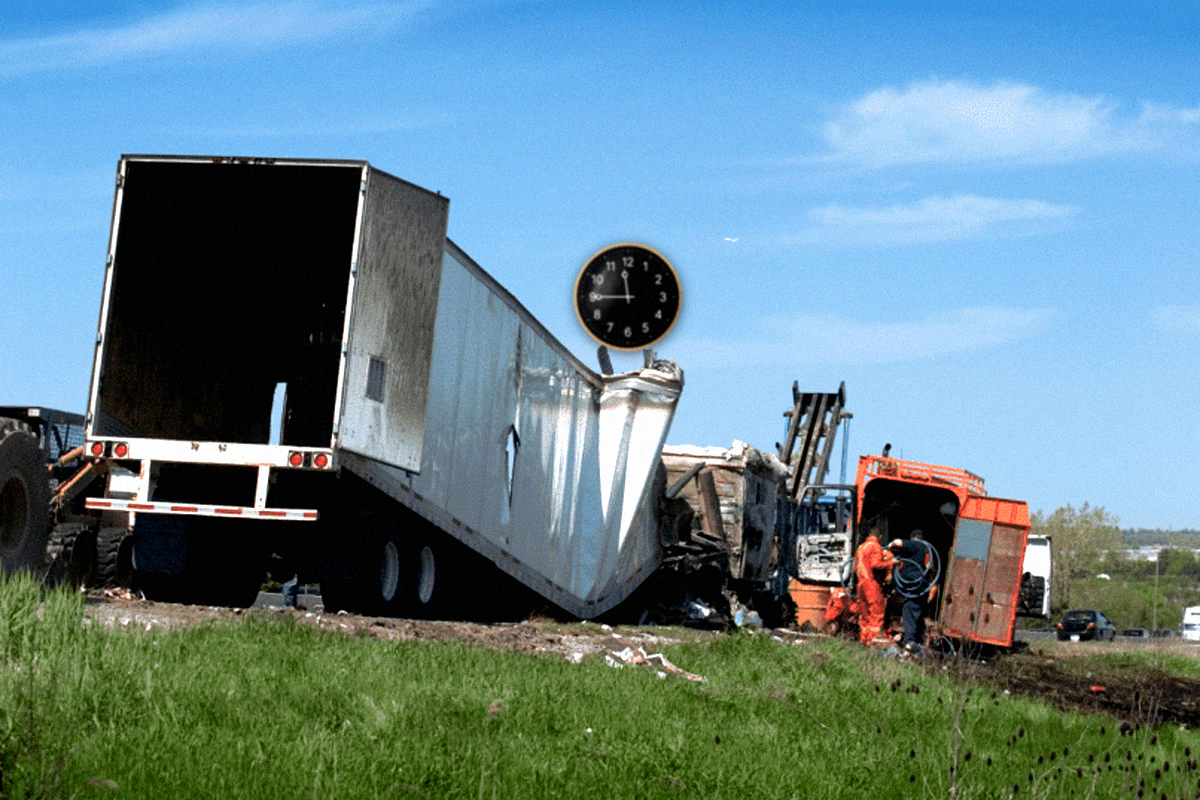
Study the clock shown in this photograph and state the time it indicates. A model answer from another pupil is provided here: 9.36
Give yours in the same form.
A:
11.45
